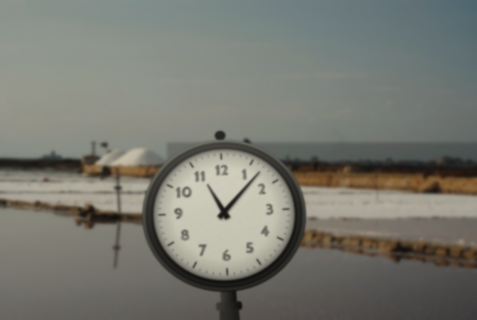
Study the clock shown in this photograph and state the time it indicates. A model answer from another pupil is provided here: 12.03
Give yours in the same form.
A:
11.07
